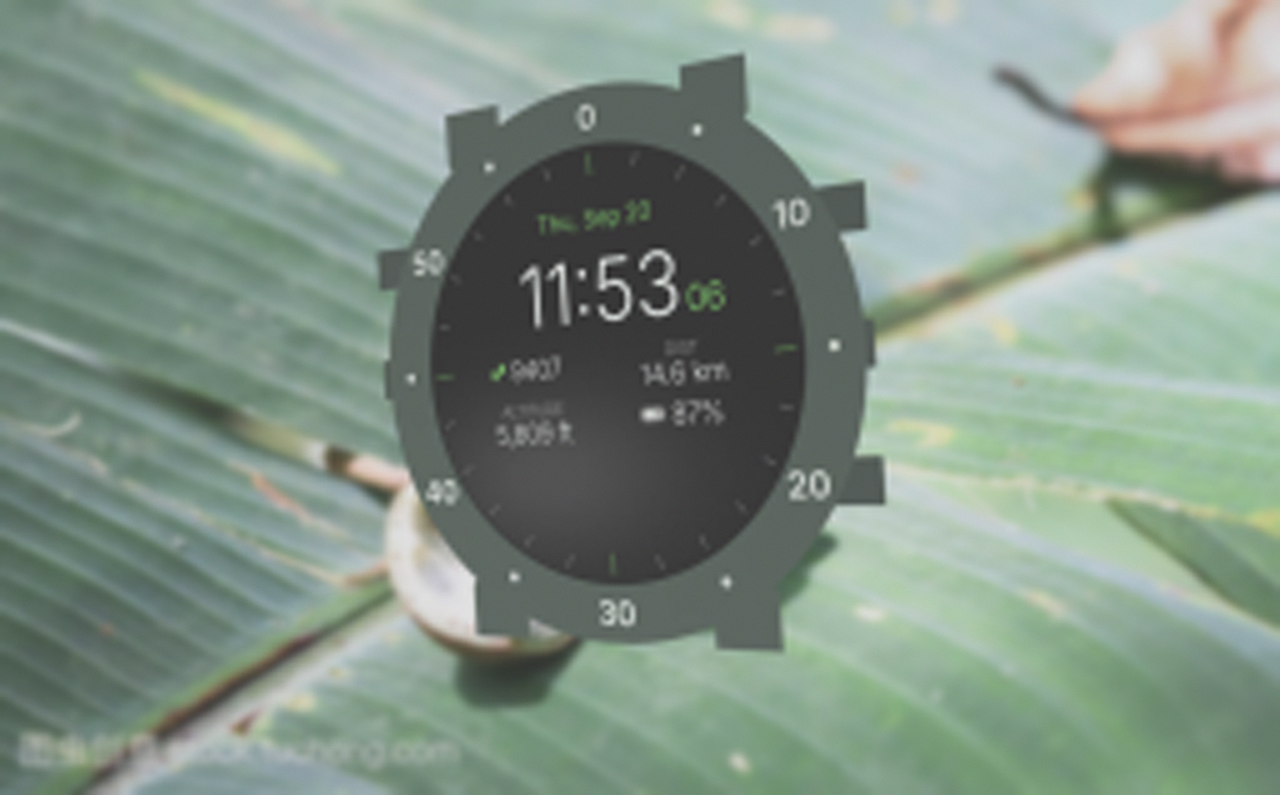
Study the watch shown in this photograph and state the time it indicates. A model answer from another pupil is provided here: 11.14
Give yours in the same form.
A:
11.53
